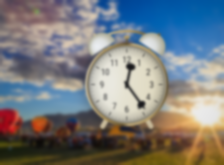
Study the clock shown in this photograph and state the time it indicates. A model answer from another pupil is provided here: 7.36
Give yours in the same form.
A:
12.24
